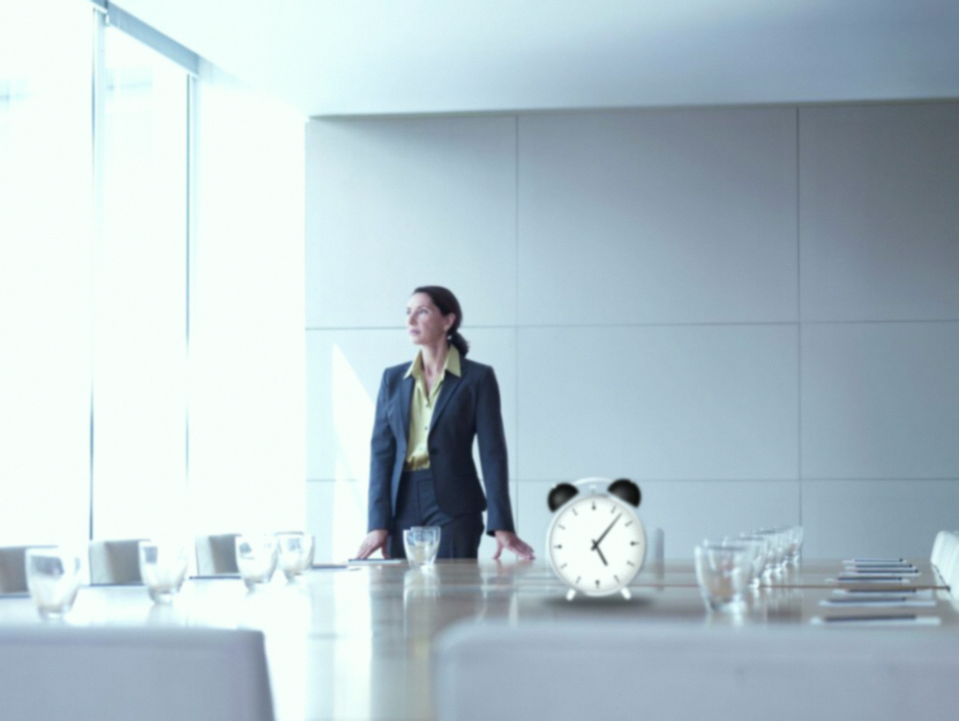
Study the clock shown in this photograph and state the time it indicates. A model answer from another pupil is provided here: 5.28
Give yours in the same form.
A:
5.07
